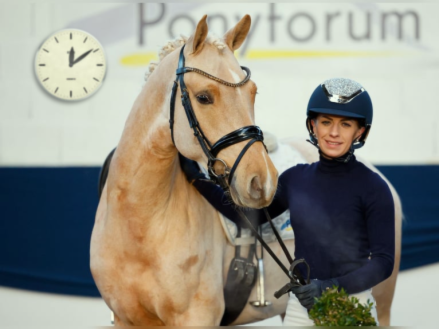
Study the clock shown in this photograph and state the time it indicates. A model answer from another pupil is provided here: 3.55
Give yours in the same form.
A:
12.09
